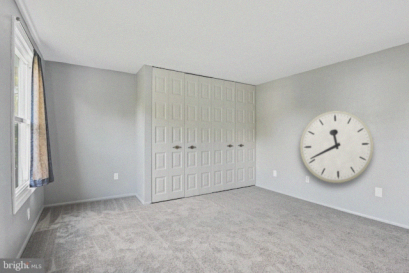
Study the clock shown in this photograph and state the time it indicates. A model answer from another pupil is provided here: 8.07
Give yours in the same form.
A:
11.41
